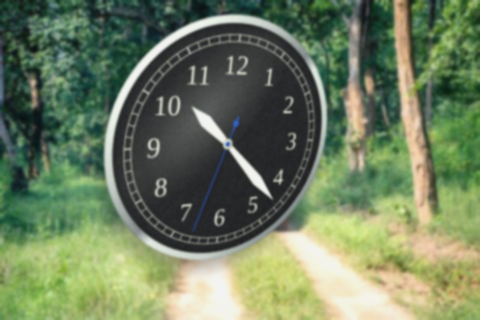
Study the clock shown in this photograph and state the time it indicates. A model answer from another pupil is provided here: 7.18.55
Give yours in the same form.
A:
10.22.33
